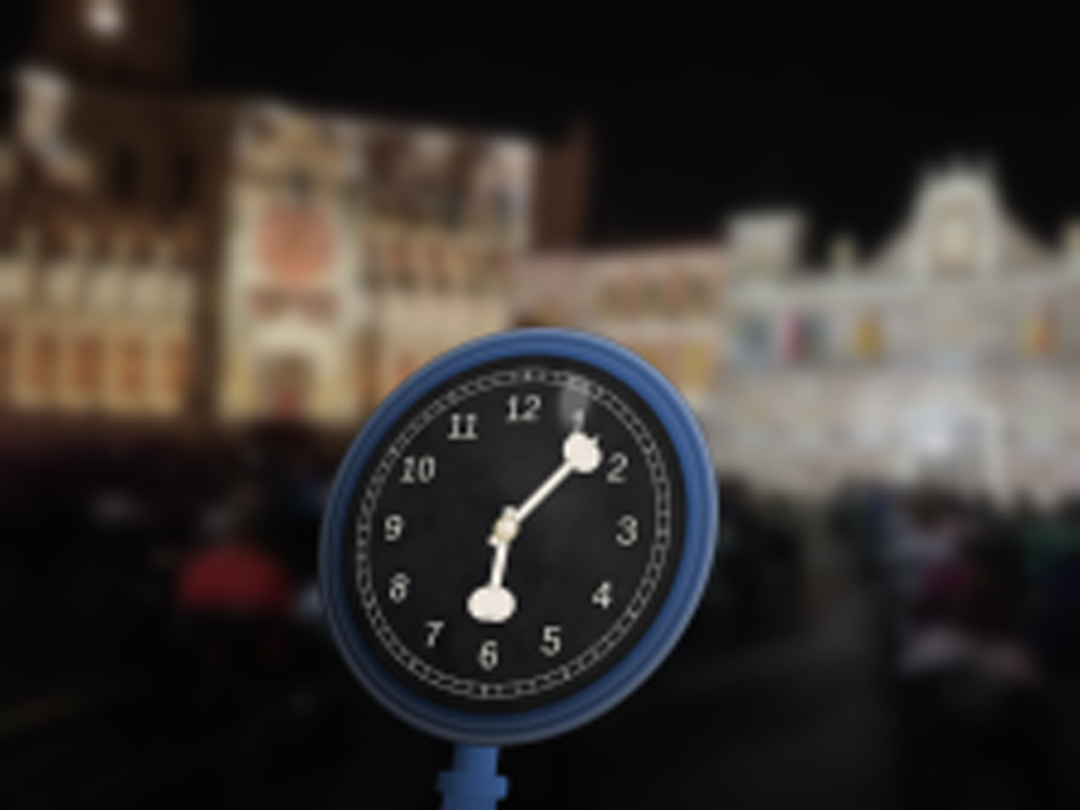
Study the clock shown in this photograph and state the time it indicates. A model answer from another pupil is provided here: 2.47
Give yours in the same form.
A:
6.07
